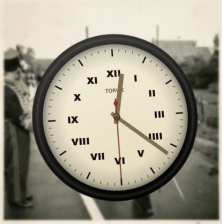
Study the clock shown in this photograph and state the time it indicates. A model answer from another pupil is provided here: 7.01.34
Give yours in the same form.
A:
12.21.30
